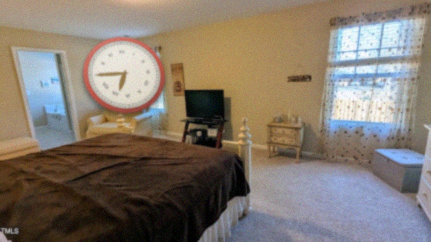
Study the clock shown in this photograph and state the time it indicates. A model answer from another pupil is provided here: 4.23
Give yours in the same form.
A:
6.45
